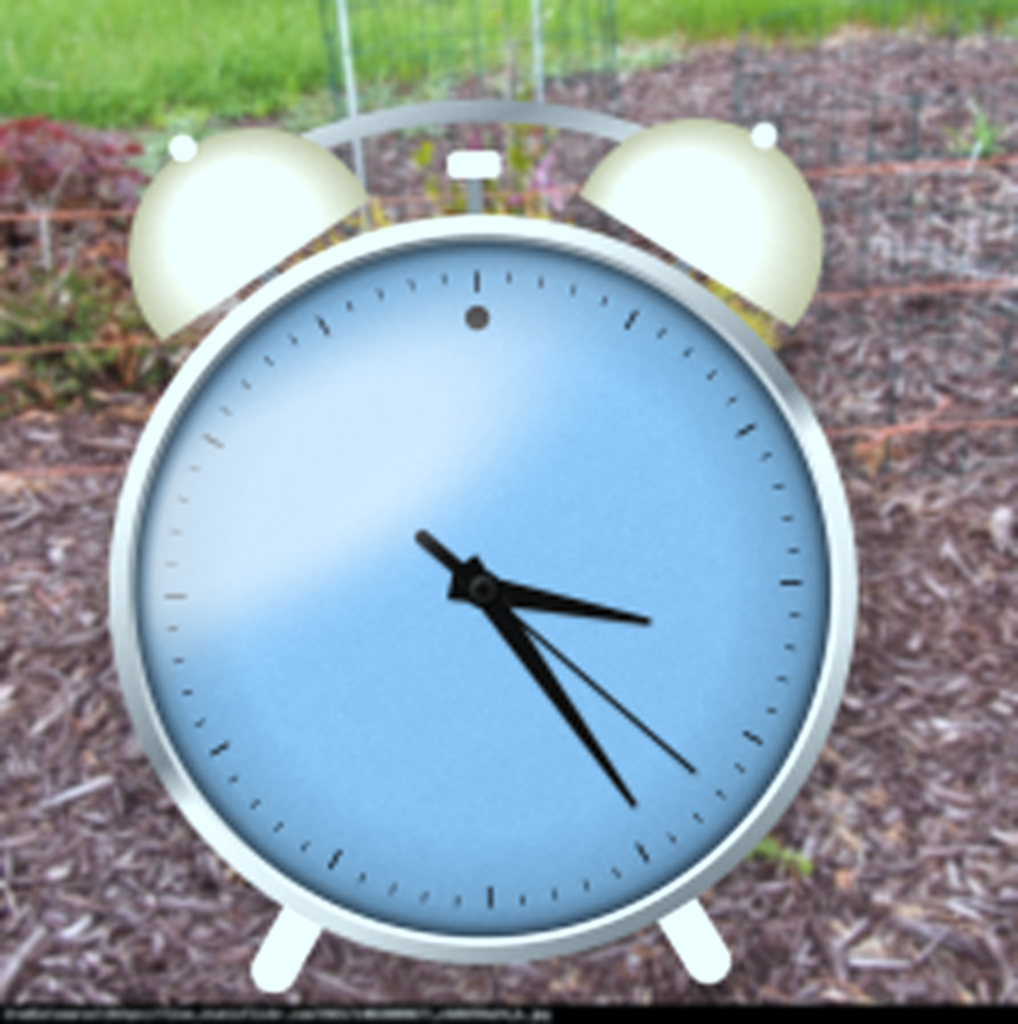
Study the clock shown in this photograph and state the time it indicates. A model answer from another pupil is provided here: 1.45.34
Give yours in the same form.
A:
3.24.22
